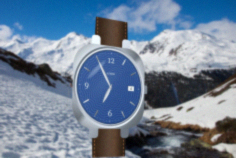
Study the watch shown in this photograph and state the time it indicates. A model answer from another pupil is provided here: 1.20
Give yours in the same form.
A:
6.55
